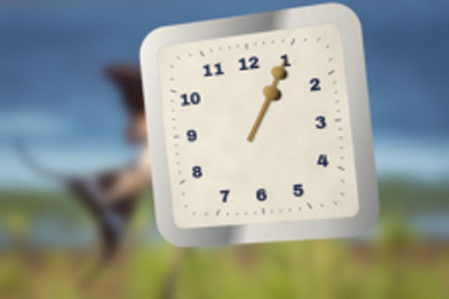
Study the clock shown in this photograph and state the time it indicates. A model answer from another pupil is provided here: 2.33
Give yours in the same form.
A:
1.05
